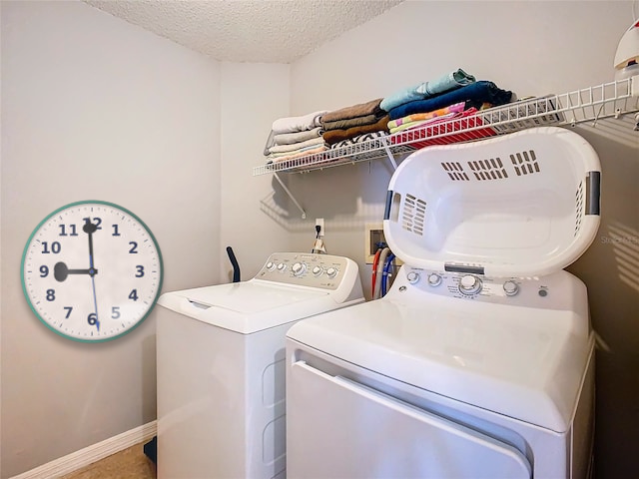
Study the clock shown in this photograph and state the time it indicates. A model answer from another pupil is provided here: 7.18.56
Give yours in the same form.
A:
8.59.29
